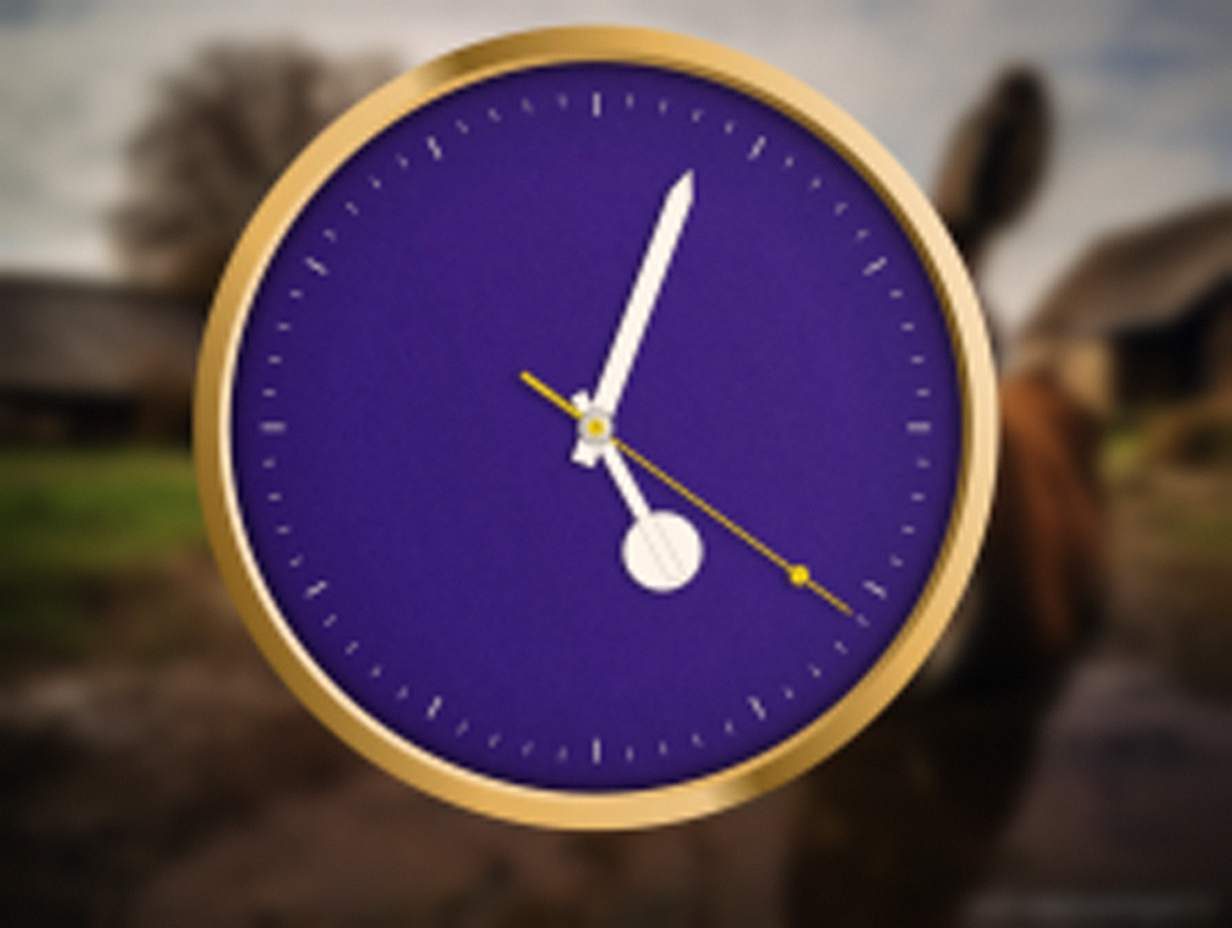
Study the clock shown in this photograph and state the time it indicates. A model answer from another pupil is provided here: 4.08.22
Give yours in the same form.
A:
5.03.21
